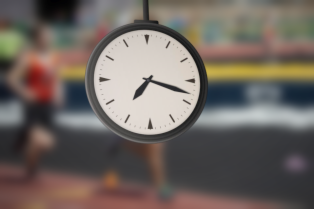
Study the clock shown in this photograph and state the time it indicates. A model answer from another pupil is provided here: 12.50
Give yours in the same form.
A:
7.18
